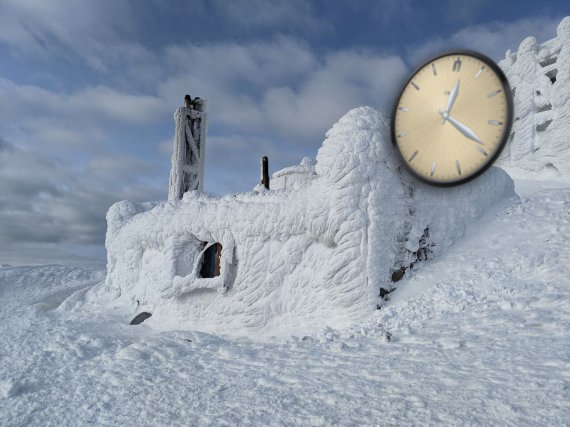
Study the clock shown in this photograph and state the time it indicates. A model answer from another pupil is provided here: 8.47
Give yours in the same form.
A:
12.19
